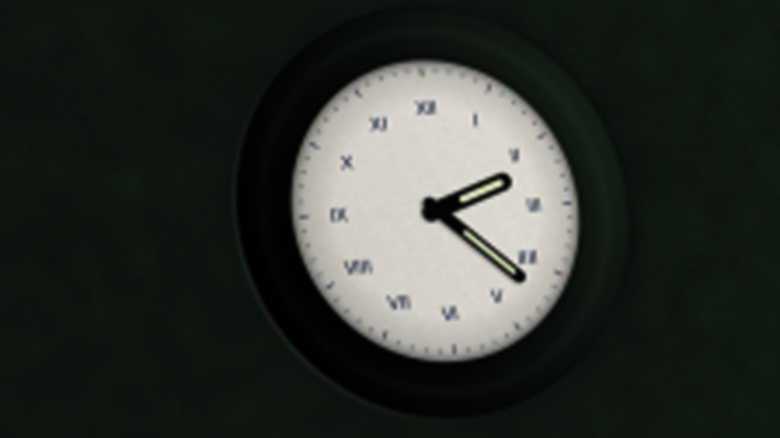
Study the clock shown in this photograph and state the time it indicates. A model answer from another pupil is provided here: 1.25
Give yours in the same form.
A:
2.22
